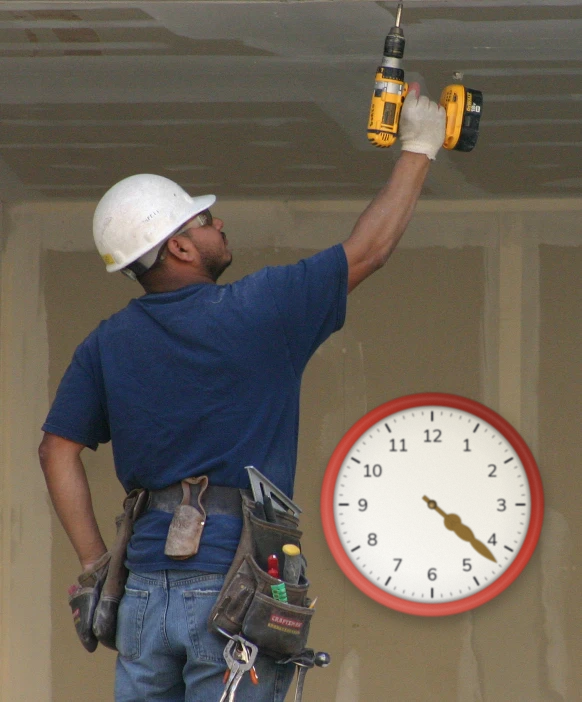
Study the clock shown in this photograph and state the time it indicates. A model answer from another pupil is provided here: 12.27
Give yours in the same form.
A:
4.22
